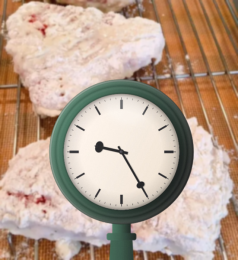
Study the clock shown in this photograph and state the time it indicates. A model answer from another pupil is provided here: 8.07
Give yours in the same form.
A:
9.25
